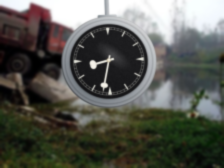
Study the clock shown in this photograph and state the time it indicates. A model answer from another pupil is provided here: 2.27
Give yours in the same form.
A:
8.32
